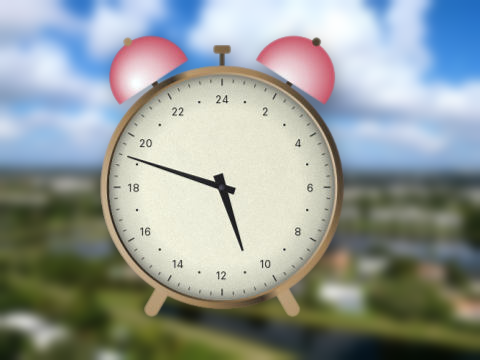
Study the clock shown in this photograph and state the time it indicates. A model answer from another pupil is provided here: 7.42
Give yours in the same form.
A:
10.48
